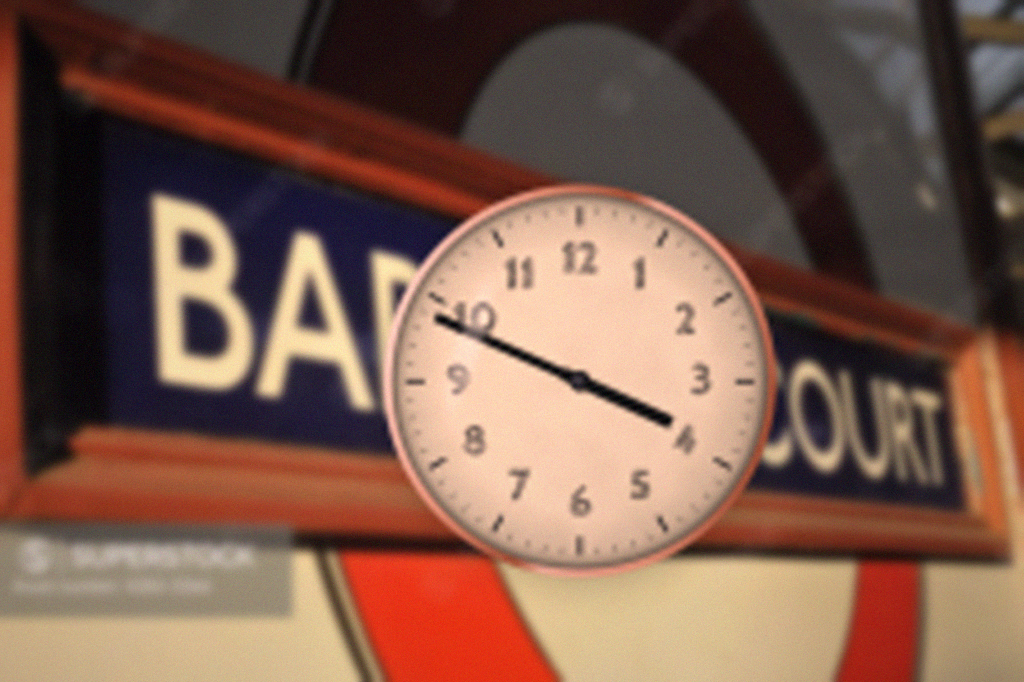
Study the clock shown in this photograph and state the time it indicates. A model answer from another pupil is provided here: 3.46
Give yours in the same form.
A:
3.49
